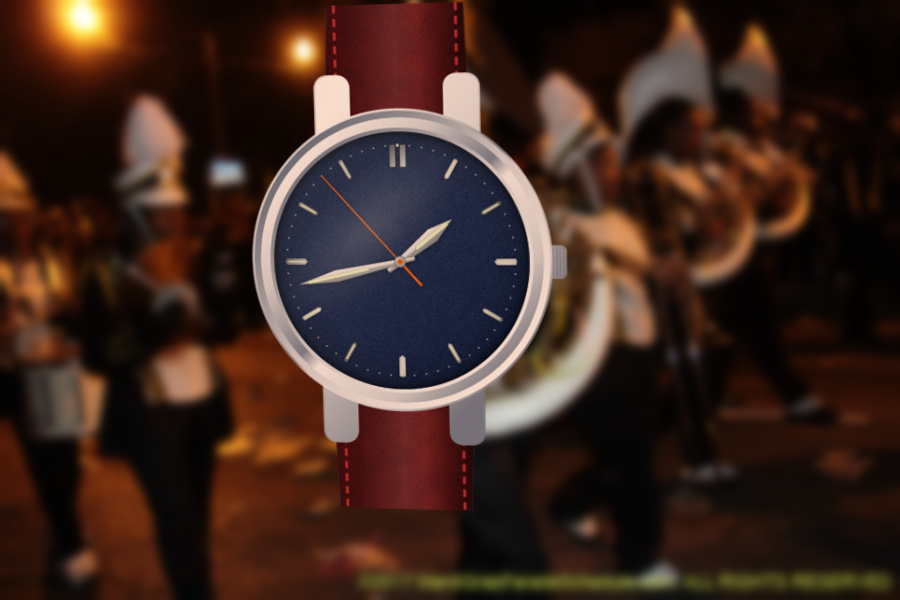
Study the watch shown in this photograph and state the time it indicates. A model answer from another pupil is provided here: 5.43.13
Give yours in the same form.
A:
1.42.53
